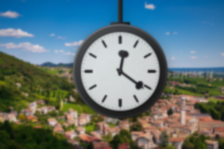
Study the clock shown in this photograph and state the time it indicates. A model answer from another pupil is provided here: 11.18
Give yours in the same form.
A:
12.21
